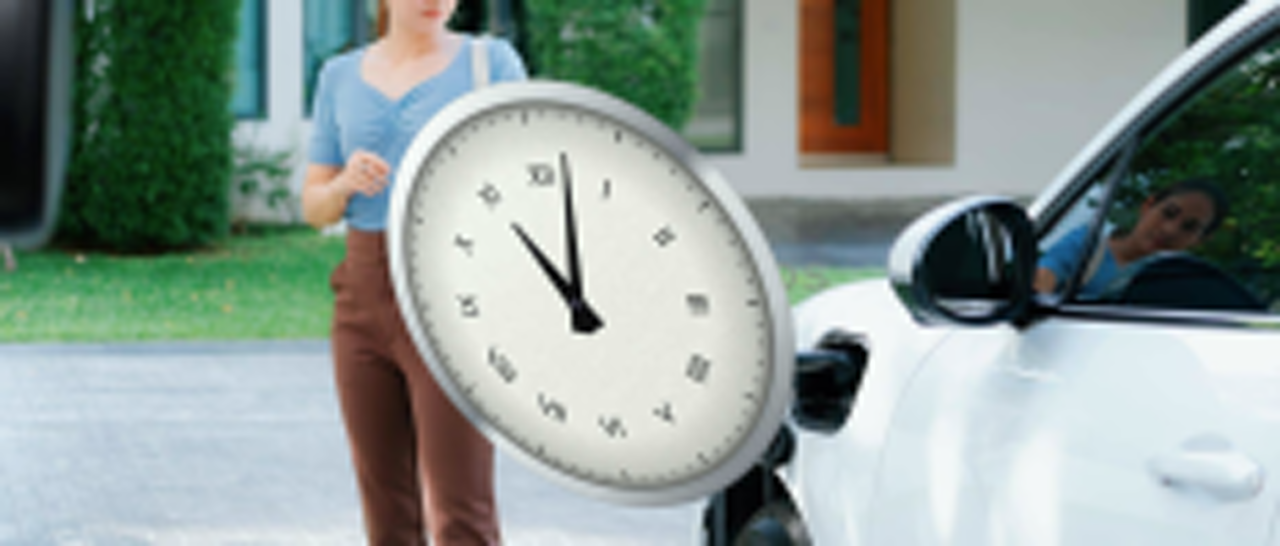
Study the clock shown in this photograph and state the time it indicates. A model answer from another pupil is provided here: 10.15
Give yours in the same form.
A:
11.02
